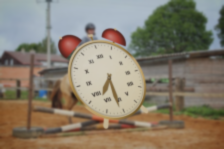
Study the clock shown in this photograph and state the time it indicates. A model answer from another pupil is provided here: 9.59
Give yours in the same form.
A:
7.31
